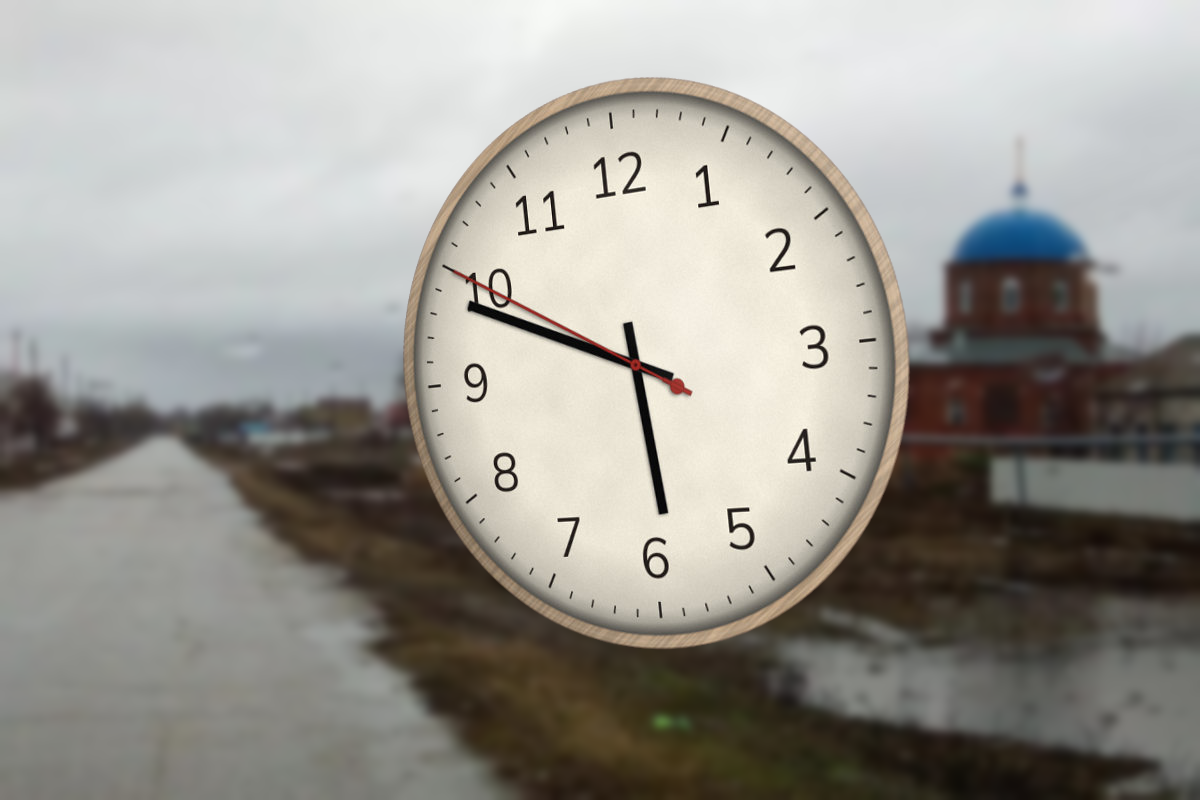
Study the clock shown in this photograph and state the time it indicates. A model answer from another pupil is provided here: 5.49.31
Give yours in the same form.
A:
5.48.50
